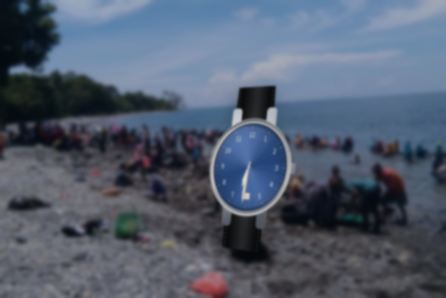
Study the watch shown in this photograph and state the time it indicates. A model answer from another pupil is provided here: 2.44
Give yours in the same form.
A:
6.31
